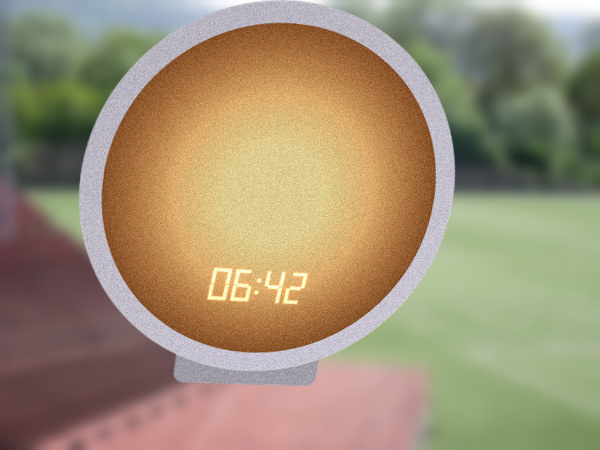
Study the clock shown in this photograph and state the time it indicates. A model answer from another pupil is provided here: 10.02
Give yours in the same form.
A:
6.42
